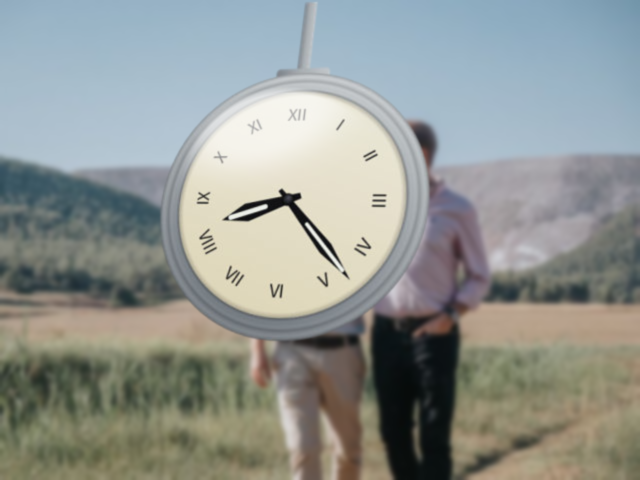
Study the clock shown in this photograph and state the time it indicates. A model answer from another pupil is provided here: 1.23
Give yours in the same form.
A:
8.23
